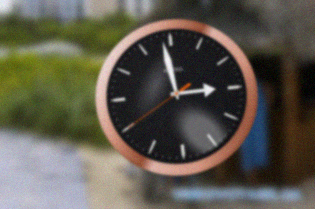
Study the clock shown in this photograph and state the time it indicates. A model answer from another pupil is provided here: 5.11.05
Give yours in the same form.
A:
2.58.40
